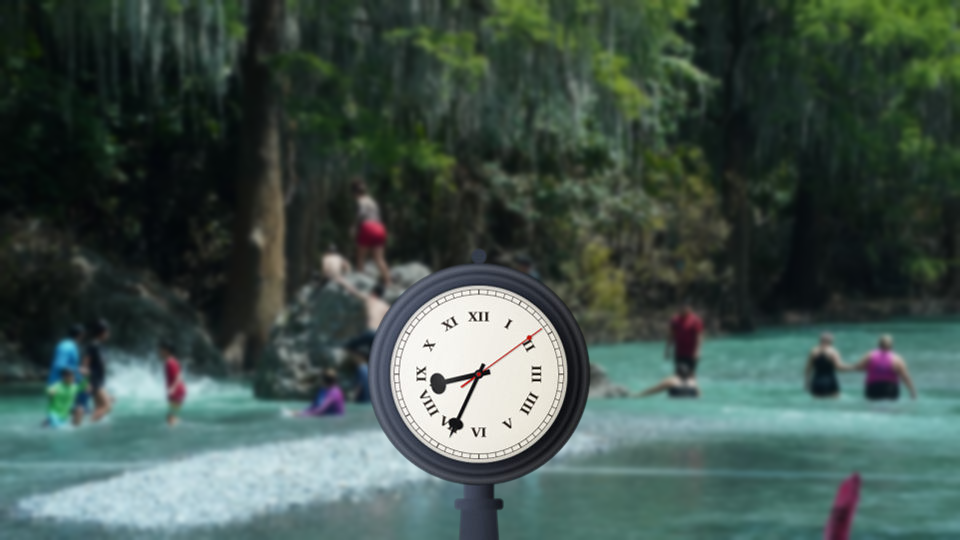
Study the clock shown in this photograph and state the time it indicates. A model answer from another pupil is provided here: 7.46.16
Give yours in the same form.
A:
8.34.09
